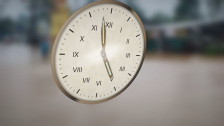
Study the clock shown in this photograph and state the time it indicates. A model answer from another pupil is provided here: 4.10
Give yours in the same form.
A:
4.58
